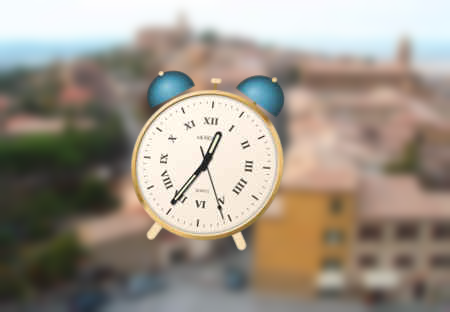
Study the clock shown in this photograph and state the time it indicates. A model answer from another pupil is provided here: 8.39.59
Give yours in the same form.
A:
12.35.26
